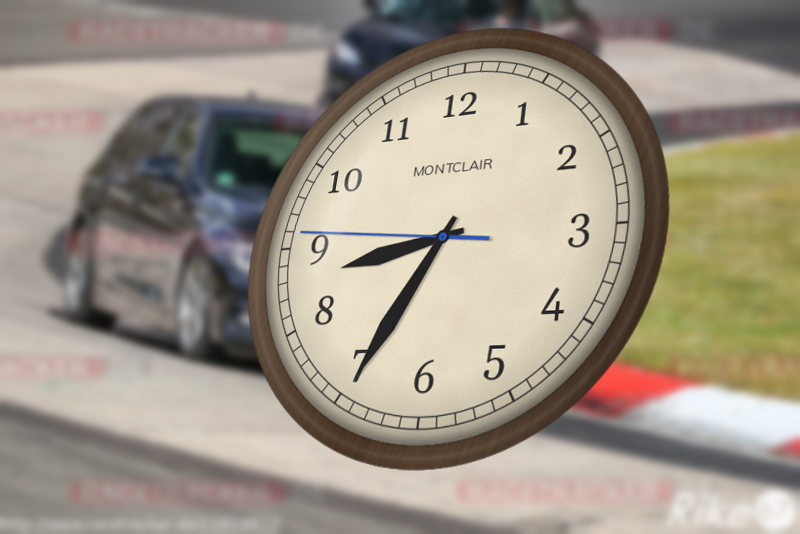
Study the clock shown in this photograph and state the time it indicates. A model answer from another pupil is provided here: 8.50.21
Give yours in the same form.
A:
8.34.46
